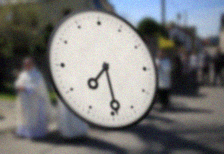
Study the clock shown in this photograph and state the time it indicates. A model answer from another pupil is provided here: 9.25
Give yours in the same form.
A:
7.29
